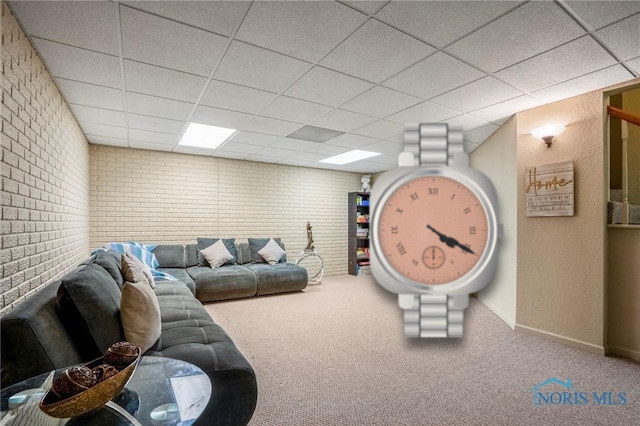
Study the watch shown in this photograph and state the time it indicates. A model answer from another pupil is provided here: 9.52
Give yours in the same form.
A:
4.20
